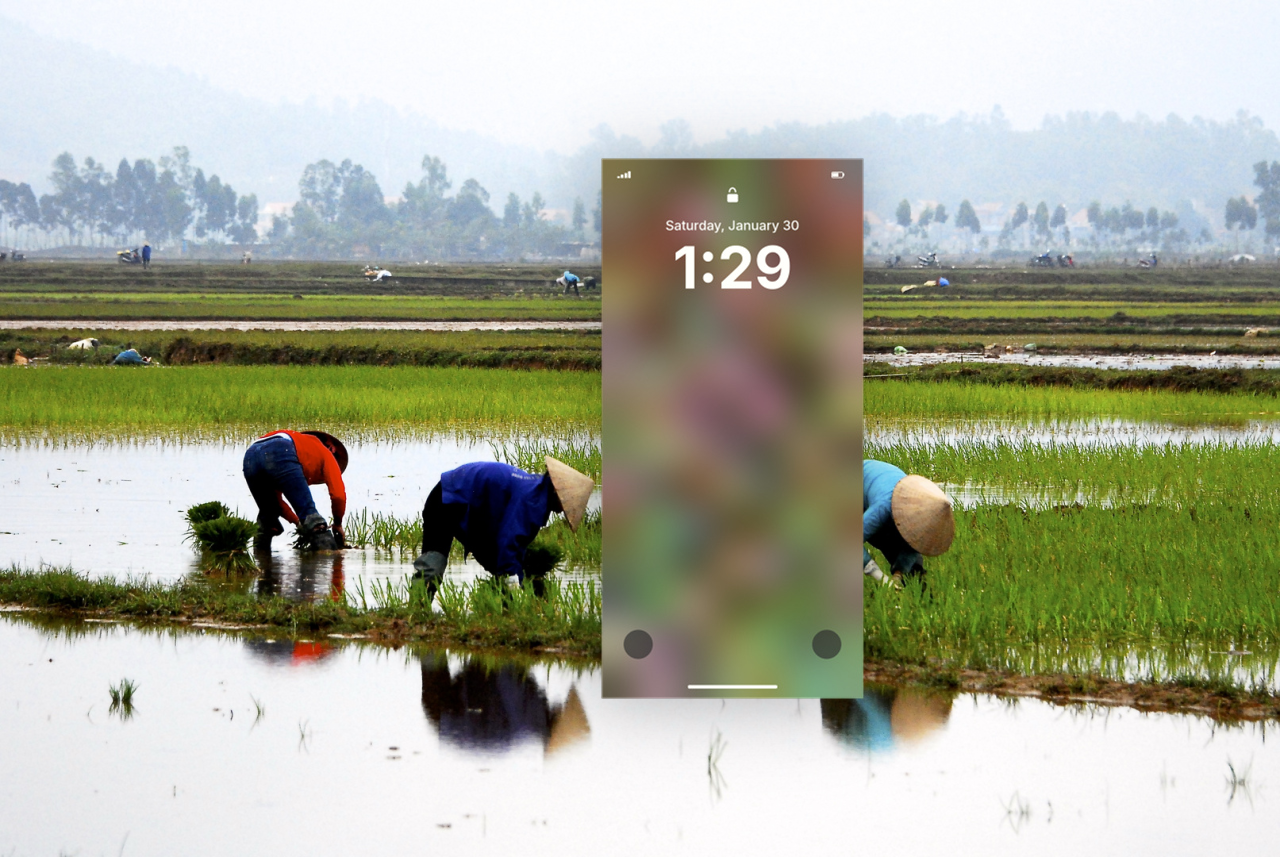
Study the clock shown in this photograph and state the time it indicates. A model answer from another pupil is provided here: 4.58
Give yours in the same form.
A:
1.29
